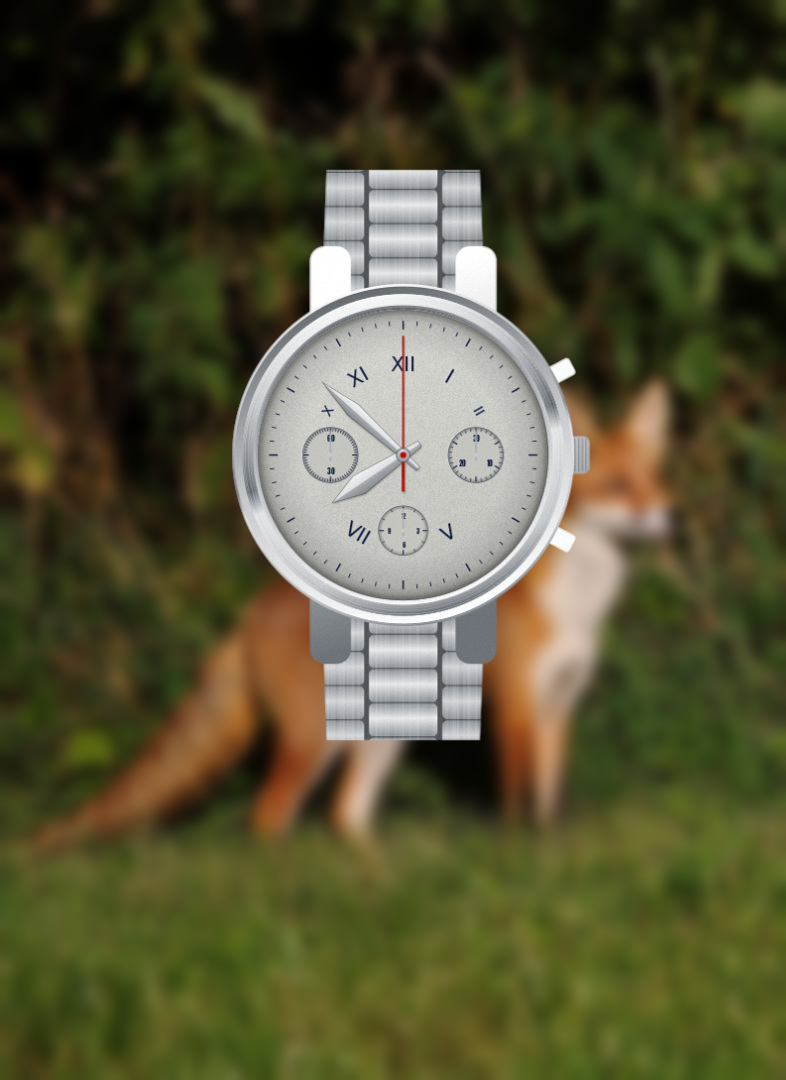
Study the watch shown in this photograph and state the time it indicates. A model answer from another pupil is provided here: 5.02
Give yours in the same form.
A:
7.52
